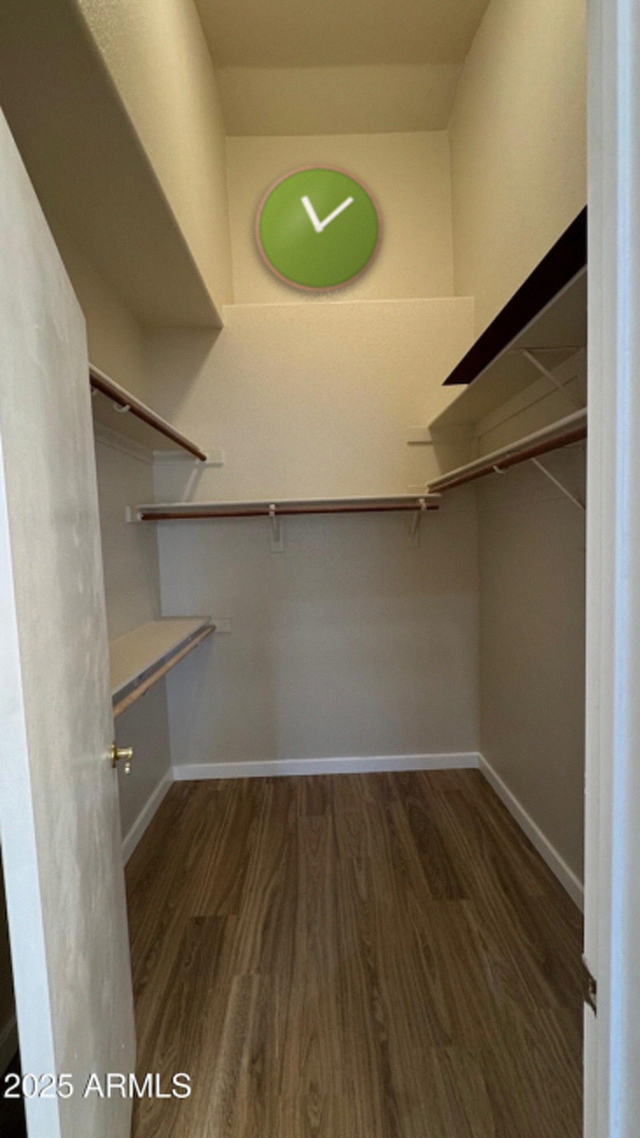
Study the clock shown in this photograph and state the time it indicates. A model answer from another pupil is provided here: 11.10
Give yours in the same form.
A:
11.08
